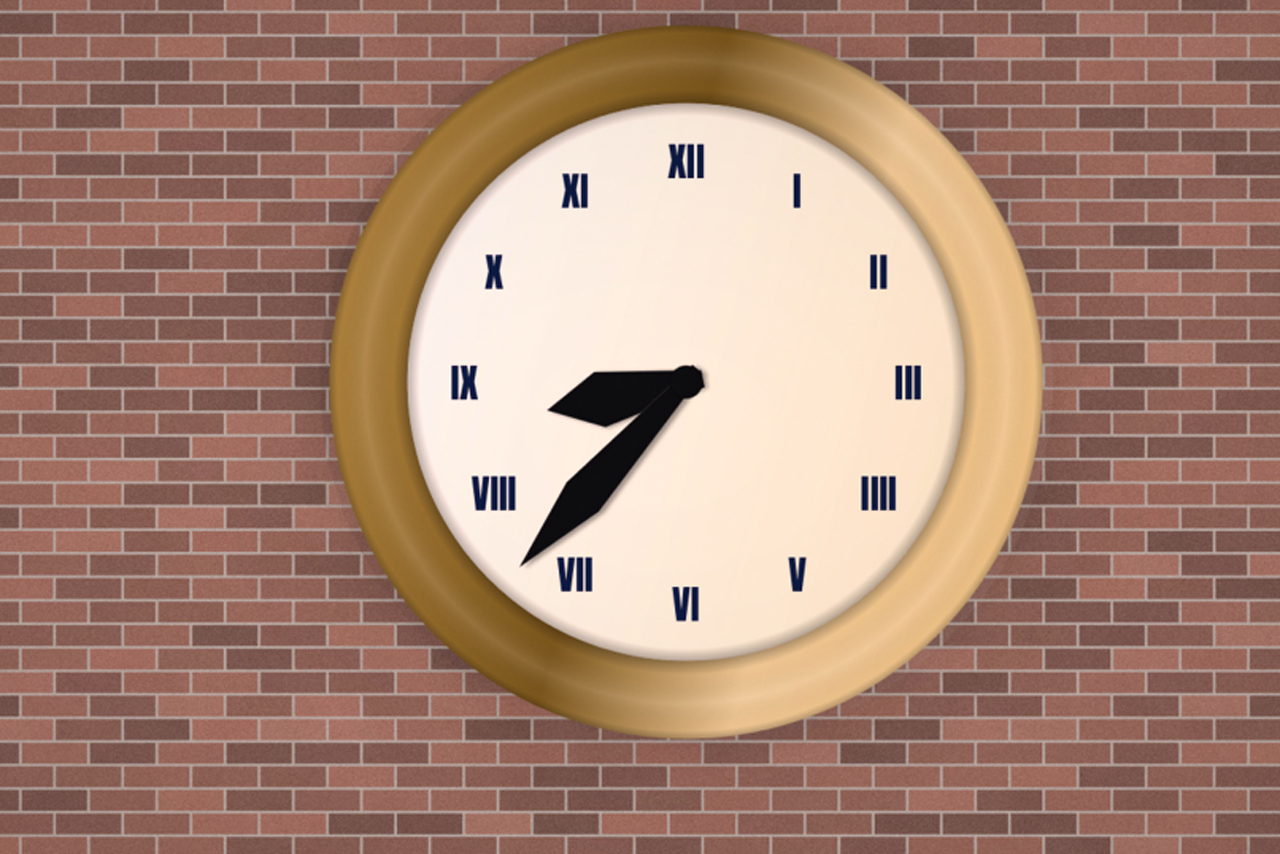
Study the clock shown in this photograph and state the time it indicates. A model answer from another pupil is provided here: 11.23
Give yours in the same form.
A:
8.37
